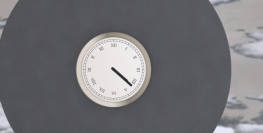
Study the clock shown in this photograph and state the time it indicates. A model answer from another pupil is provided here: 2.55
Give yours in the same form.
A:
4.22
